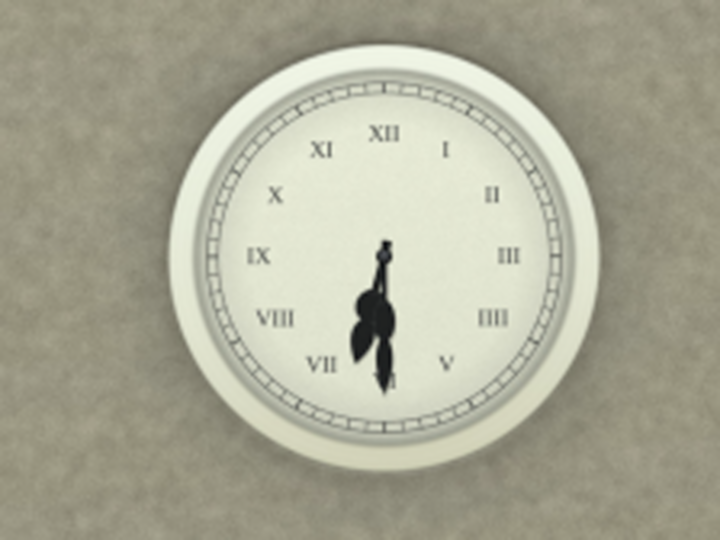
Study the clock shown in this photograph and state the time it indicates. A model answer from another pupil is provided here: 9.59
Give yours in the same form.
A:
6.30
